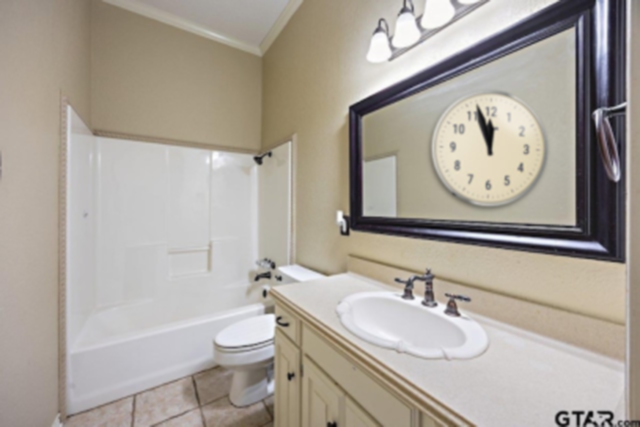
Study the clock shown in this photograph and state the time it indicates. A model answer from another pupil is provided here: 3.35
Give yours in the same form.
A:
11.57
